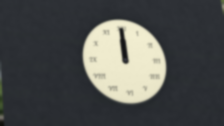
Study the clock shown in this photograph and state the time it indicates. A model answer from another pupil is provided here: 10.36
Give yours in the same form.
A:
12.00
